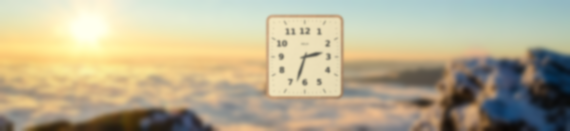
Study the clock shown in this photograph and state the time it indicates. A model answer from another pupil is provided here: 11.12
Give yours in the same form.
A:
2.33
